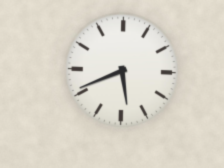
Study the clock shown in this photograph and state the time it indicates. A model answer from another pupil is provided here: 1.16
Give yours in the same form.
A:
5.41
